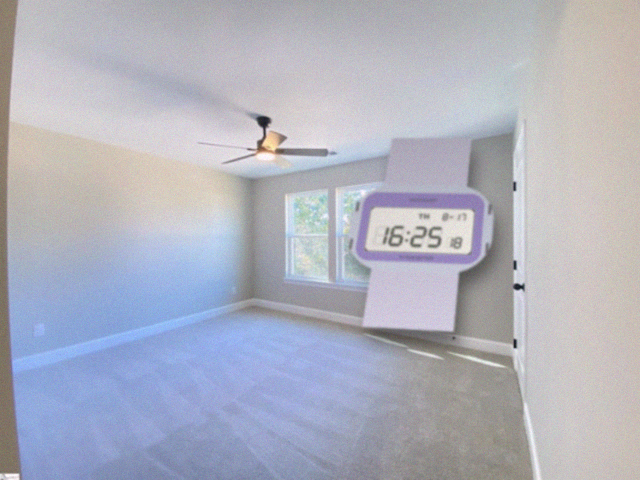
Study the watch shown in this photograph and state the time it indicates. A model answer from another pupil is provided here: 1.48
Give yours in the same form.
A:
16.25
